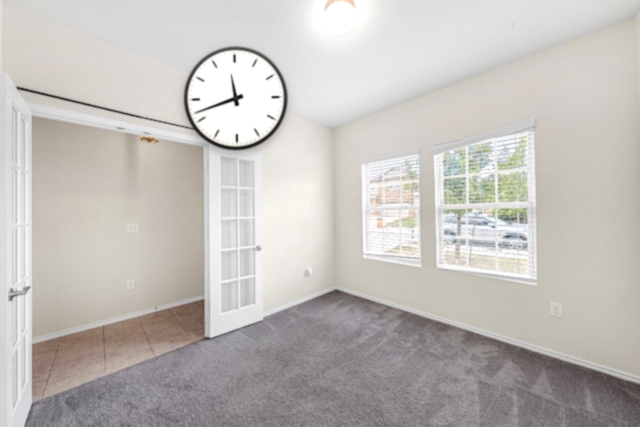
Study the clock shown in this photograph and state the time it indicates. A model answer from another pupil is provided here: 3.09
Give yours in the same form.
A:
11.42
